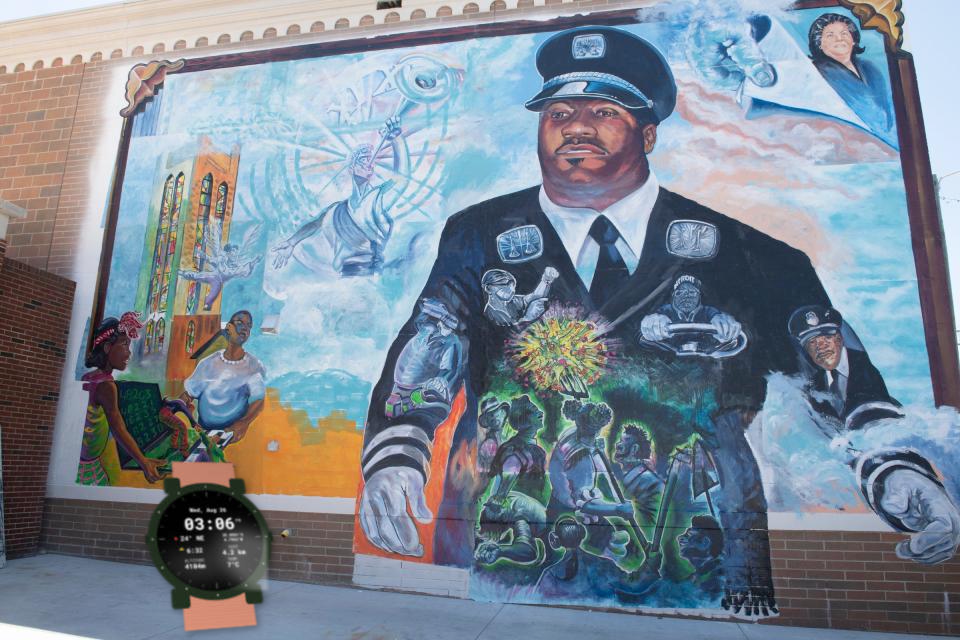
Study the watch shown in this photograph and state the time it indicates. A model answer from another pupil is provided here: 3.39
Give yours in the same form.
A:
3.06
